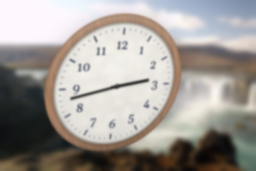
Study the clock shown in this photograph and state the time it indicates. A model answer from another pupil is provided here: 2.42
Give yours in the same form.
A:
2.43
